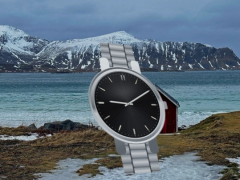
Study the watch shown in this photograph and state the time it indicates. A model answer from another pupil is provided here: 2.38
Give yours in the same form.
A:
9.10
